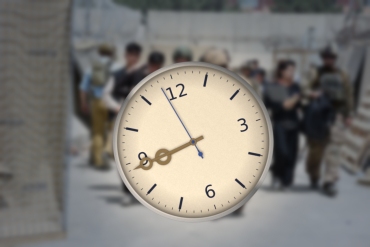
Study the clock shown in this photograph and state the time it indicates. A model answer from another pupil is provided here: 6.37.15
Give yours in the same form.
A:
8.43.58
